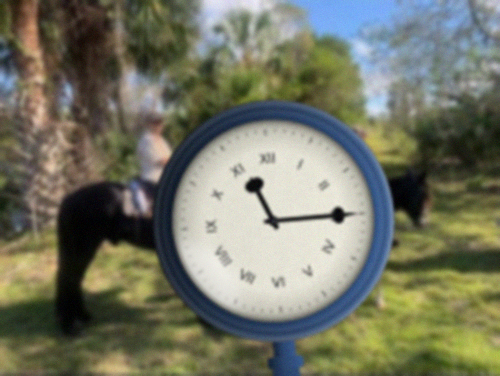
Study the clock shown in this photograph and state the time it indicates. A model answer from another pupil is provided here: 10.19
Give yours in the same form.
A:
11.15
